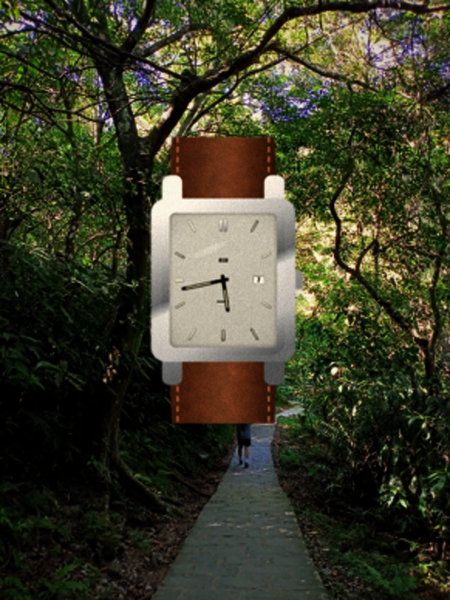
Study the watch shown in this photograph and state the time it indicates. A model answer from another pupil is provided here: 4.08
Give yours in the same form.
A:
5.43
